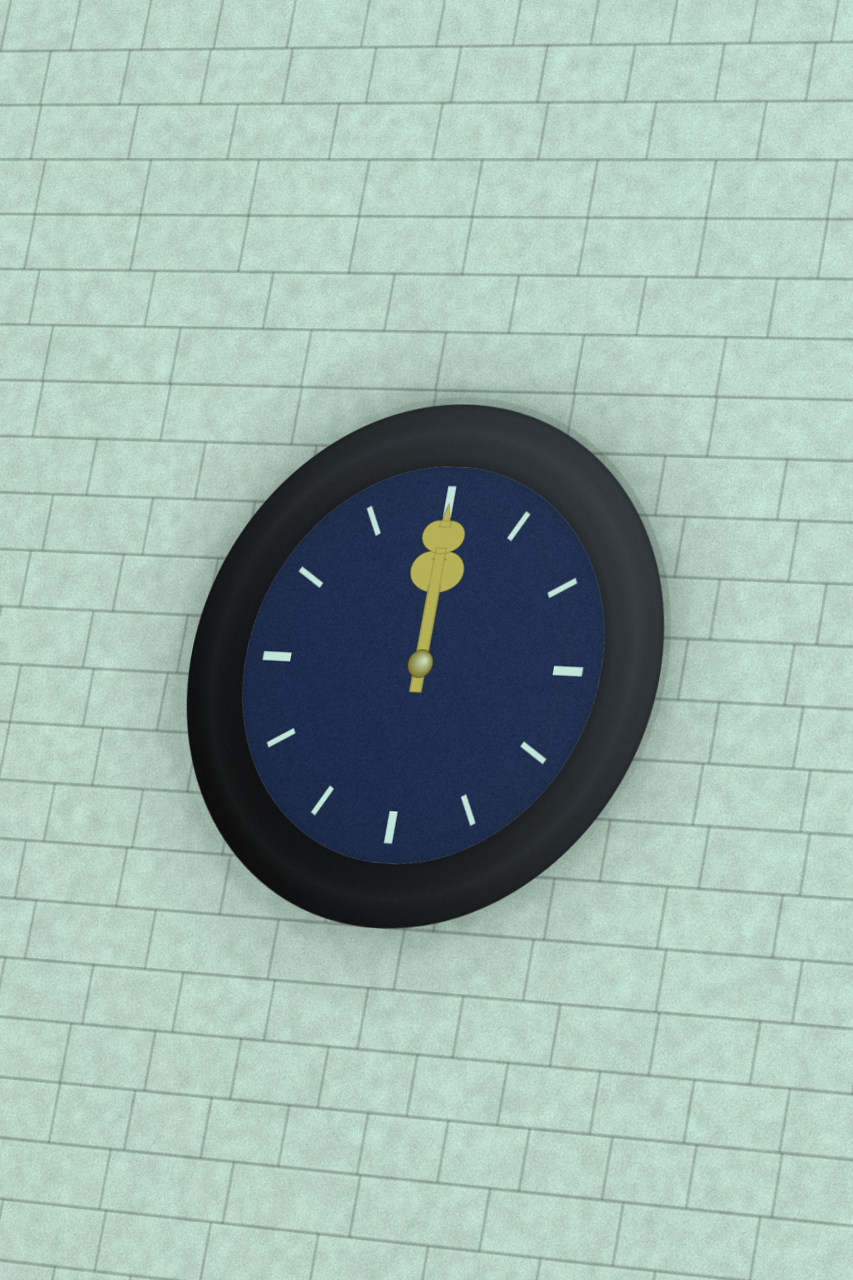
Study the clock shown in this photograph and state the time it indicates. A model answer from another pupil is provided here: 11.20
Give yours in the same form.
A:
12.00
